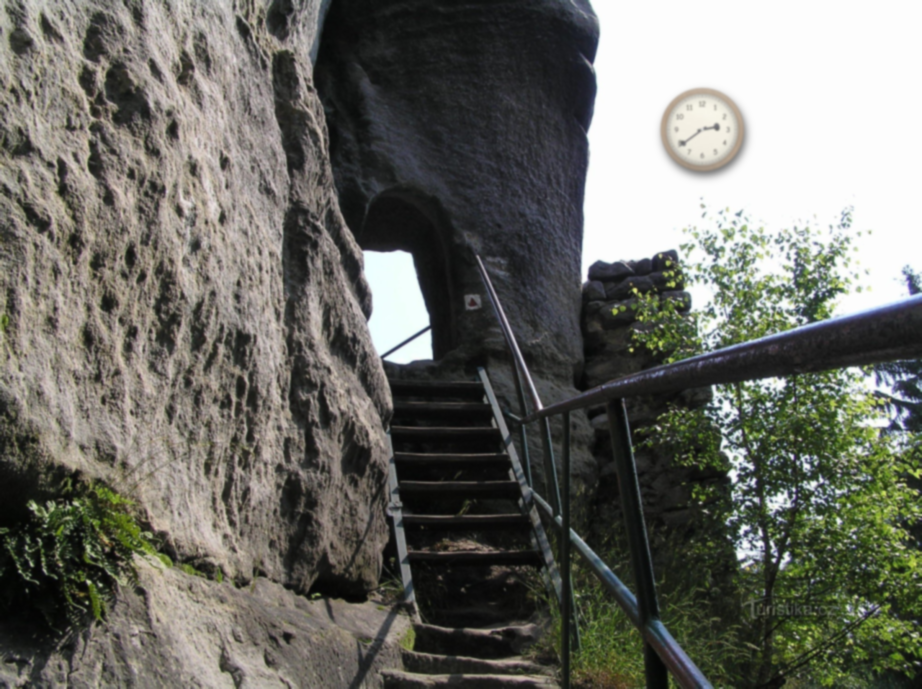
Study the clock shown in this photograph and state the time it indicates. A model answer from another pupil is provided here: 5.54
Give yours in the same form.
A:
2.39
